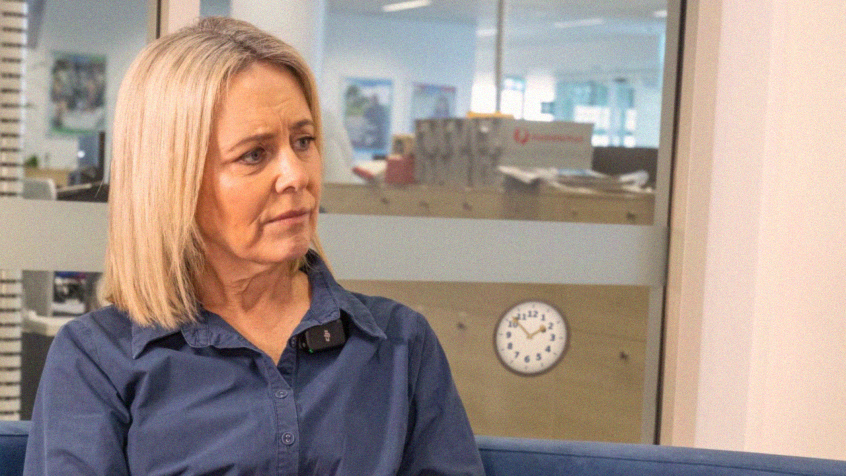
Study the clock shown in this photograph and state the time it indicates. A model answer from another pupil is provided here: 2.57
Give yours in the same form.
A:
1.52
